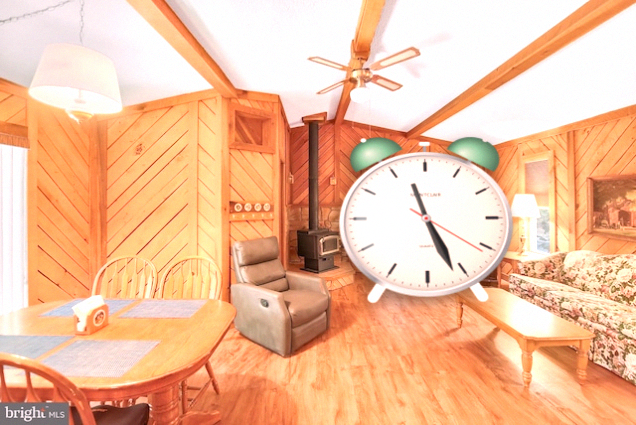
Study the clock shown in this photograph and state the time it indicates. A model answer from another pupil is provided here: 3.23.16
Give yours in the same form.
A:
11.26.21
